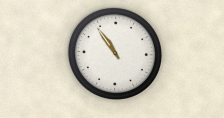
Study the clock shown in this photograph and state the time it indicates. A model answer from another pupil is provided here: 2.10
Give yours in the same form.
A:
10.54
